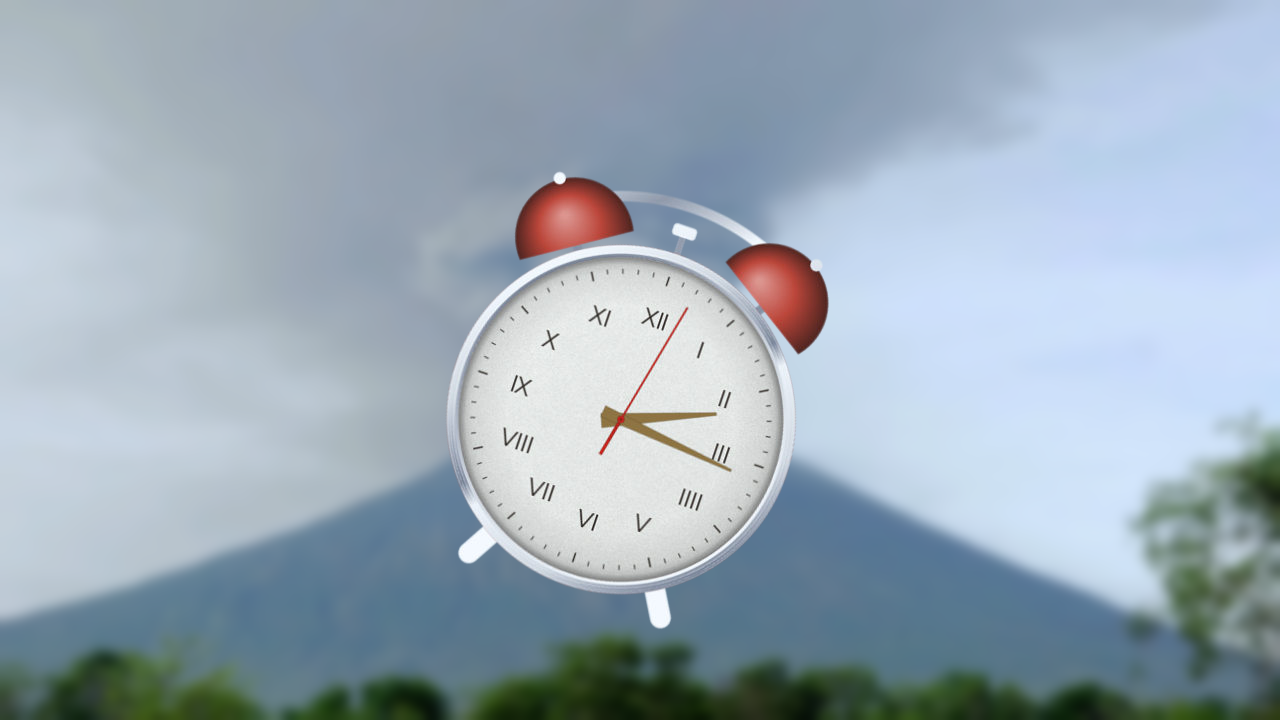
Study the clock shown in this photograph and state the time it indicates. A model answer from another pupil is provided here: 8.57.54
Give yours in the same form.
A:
2.16.02
